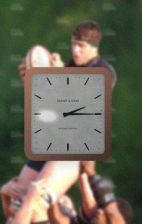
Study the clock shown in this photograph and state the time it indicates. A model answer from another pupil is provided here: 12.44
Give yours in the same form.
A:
2.15
